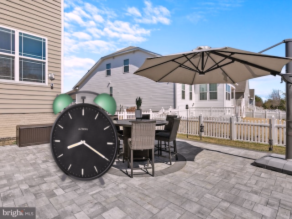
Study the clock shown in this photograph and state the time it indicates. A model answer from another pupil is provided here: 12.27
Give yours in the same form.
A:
8.20
